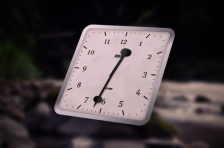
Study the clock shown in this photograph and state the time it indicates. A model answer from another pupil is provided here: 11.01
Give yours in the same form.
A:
12.32
